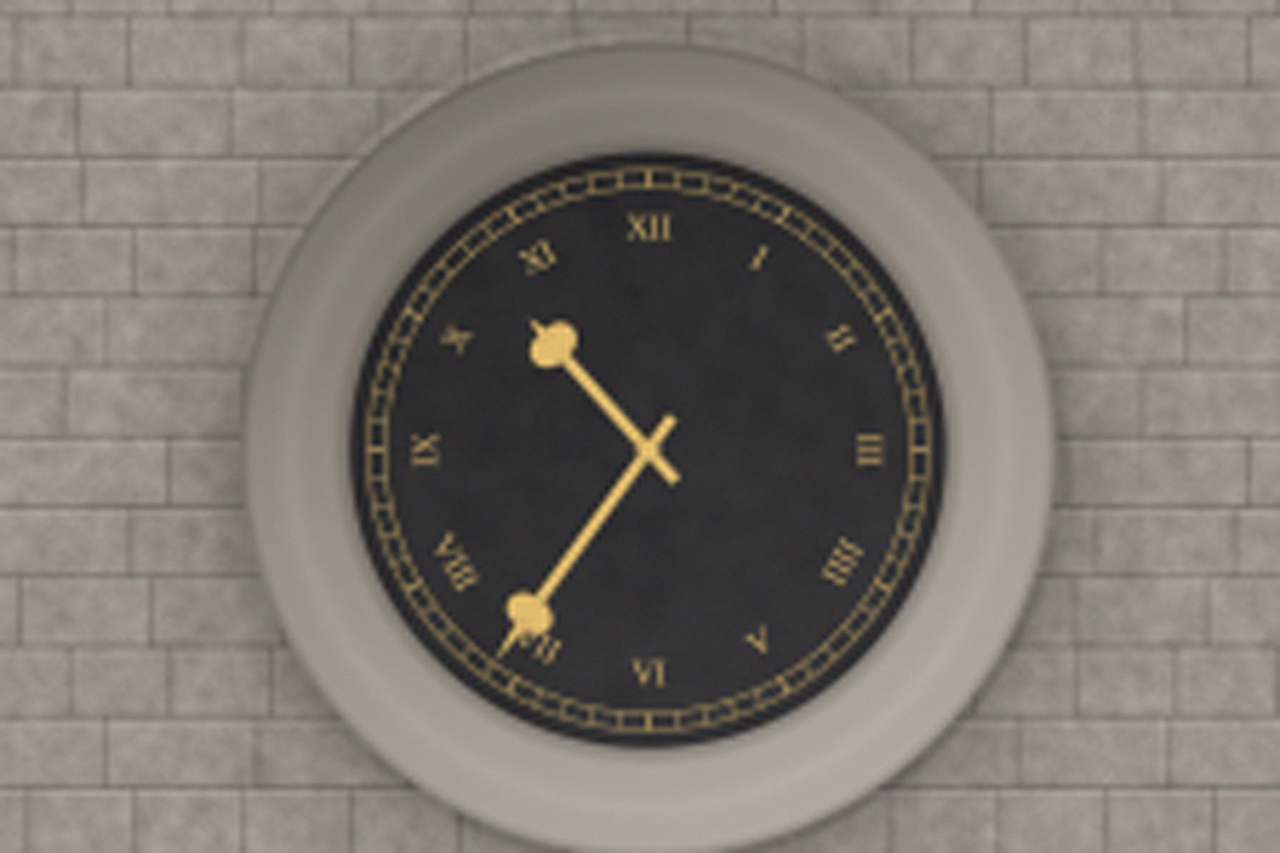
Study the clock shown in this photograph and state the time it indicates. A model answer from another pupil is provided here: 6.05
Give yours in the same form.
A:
10.36
